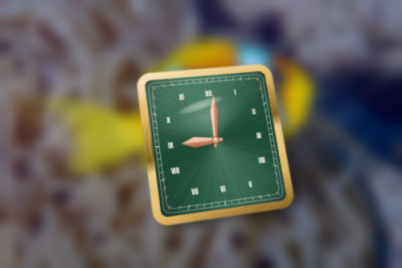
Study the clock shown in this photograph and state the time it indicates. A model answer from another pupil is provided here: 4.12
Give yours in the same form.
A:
9.01
